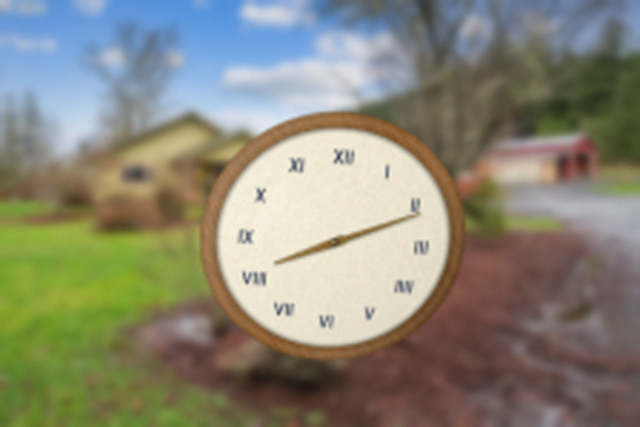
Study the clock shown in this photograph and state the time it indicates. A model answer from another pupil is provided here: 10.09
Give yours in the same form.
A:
8.11
